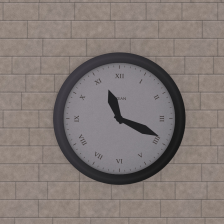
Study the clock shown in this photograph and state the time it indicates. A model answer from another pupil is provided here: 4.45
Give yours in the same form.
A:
11.19
